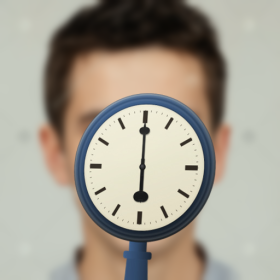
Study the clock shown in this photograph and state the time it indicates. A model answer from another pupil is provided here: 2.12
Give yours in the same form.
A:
6.00
